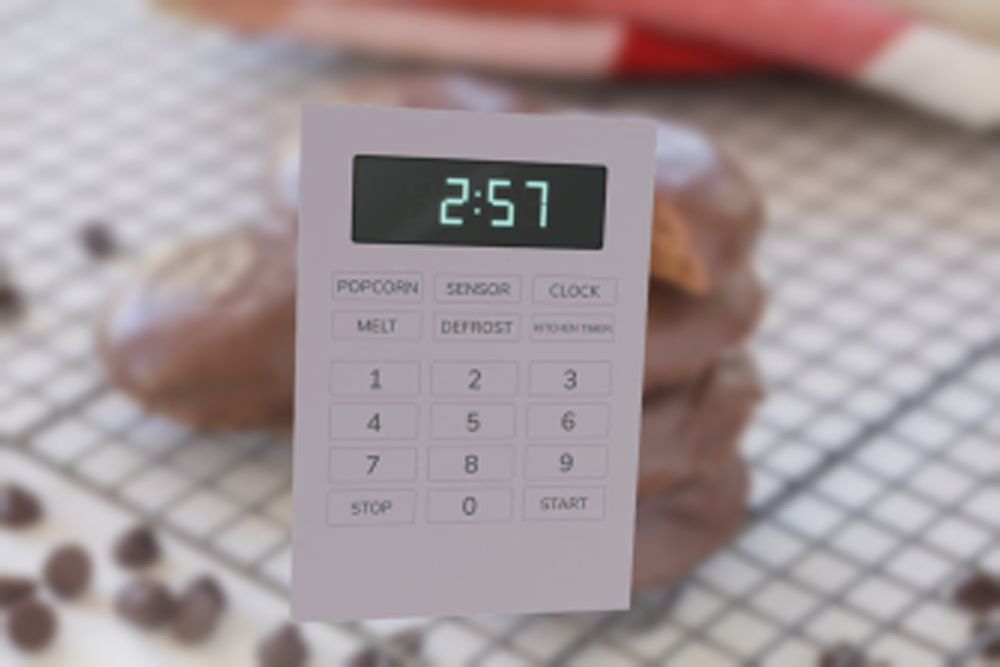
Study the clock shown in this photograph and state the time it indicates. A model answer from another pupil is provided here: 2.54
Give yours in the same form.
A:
2.57
